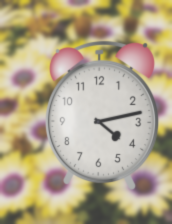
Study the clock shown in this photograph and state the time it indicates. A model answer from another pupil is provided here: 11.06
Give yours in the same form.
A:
4.13
